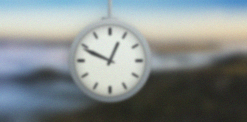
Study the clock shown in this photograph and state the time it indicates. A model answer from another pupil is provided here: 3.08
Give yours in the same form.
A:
12.49
